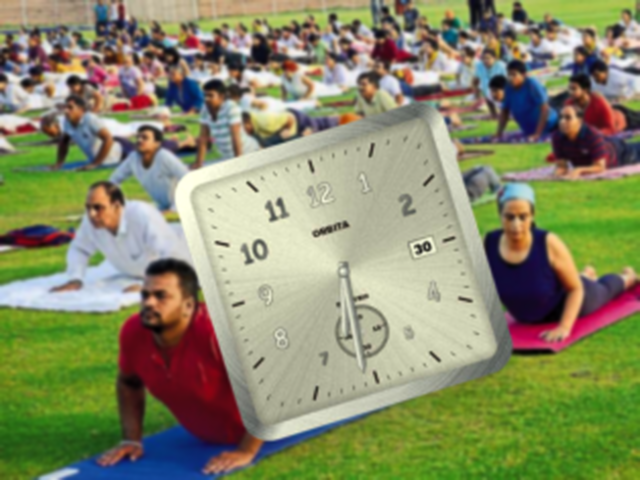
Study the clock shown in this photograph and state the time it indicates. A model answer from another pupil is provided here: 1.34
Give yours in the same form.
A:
6.31
